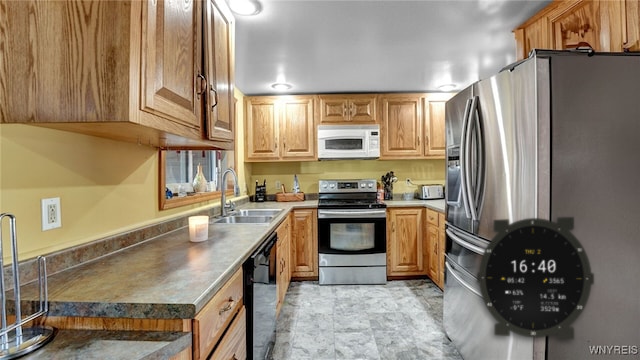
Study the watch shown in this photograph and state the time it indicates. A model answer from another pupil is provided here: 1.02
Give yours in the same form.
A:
16.40
